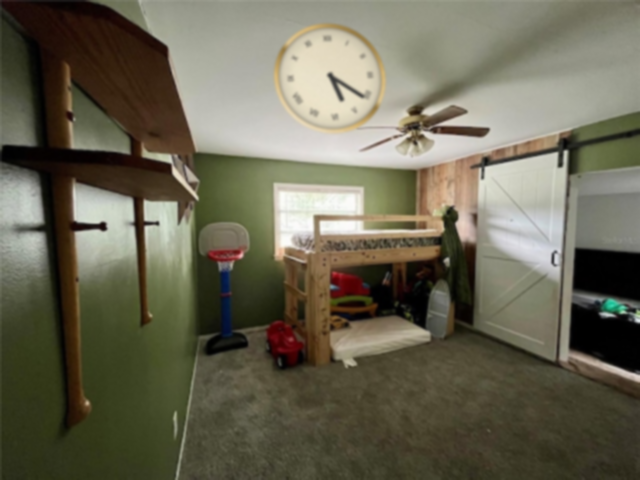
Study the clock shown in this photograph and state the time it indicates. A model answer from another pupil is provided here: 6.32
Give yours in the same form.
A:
5.21
